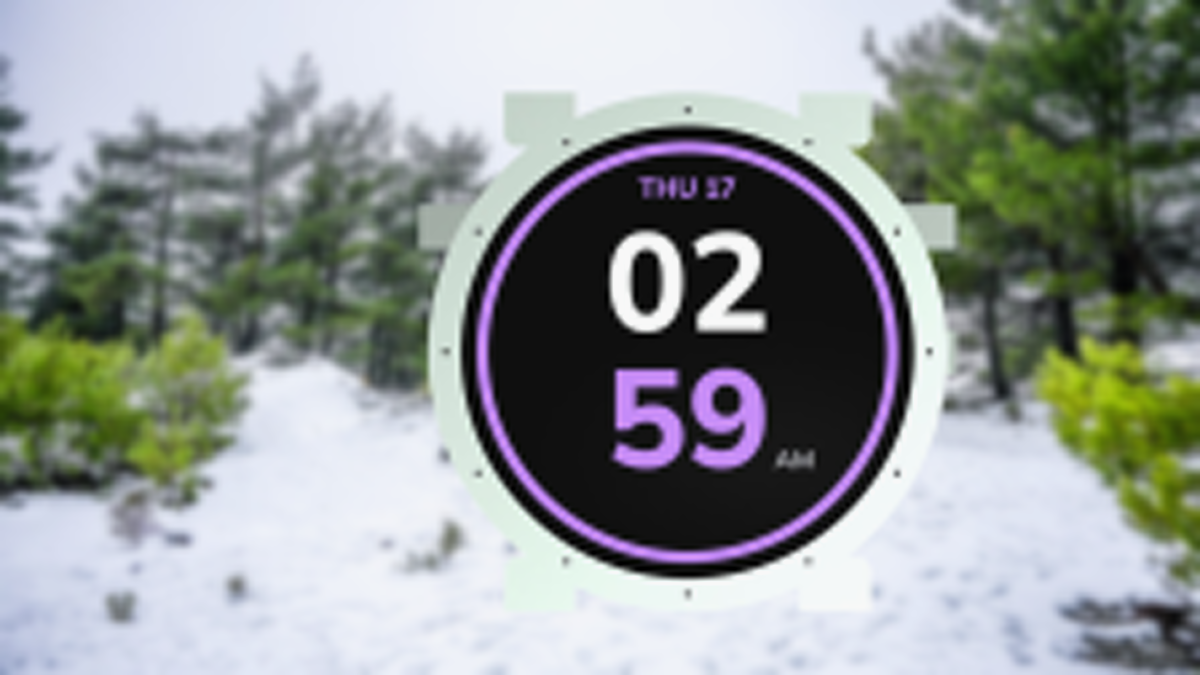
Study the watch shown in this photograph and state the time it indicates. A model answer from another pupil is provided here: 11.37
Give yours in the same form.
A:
2.59
